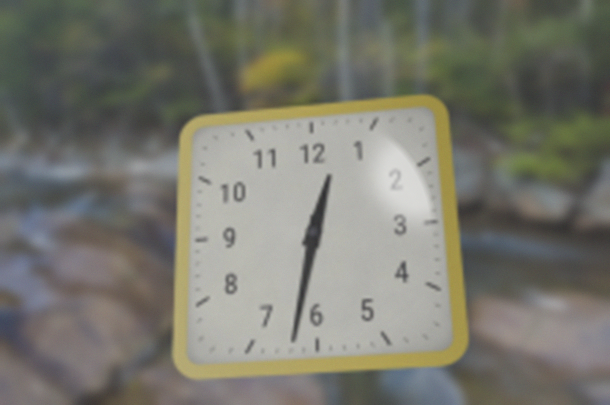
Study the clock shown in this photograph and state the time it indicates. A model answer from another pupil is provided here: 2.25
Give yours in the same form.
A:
12.32
